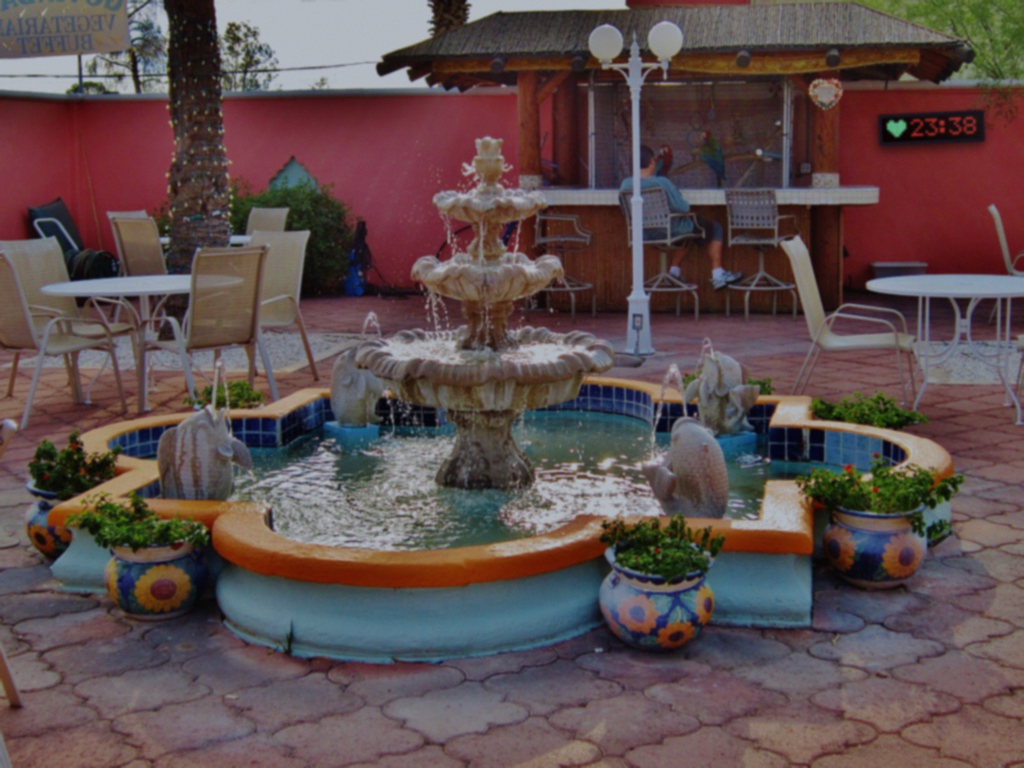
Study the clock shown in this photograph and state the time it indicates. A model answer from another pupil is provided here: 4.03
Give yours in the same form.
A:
23.38
